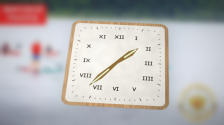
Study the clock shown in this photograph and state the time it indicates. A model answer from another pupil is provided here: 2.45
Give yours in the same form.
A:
1.37
